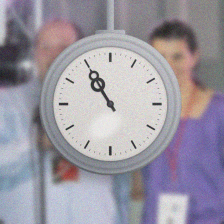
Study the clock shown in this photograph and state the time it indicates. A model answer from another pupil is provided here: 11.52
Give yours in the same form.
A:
10.55
